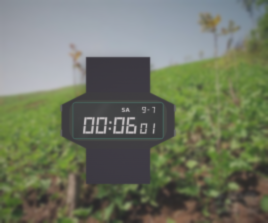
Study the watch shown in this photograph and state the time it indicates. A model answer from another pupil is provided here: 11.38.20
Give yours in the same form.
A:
0.06.01
